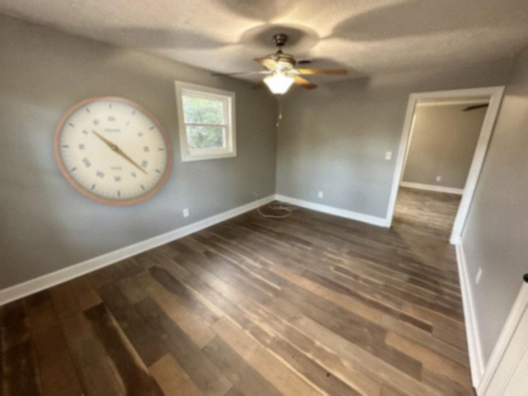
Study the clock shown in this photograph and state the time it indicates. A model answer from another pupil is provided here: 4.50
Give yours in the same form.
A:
10.22
